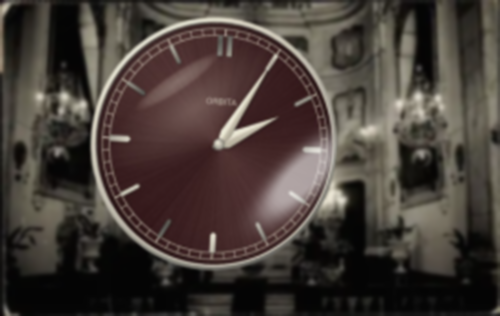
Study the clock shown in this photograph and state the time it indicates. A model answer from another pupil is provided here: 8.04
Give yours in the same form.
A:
2.05
